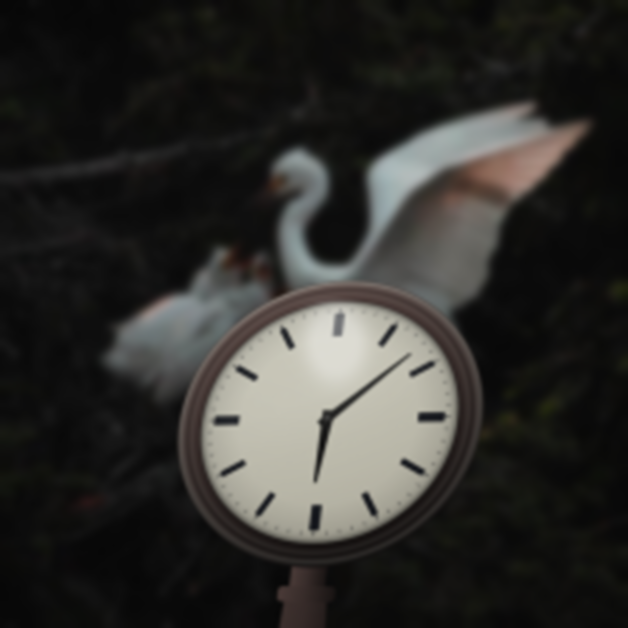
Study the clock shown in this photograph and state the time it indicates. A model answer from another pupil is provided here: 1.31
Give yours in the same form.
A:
6.08
